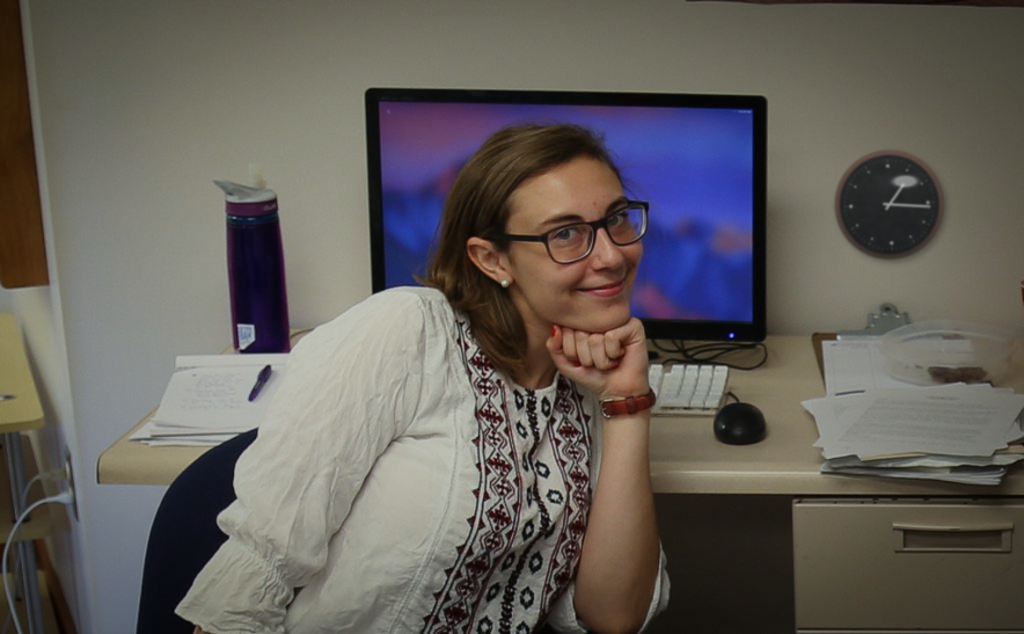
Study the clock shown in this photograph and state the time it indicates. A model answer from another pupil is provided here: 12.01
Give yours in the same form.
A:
1.16
